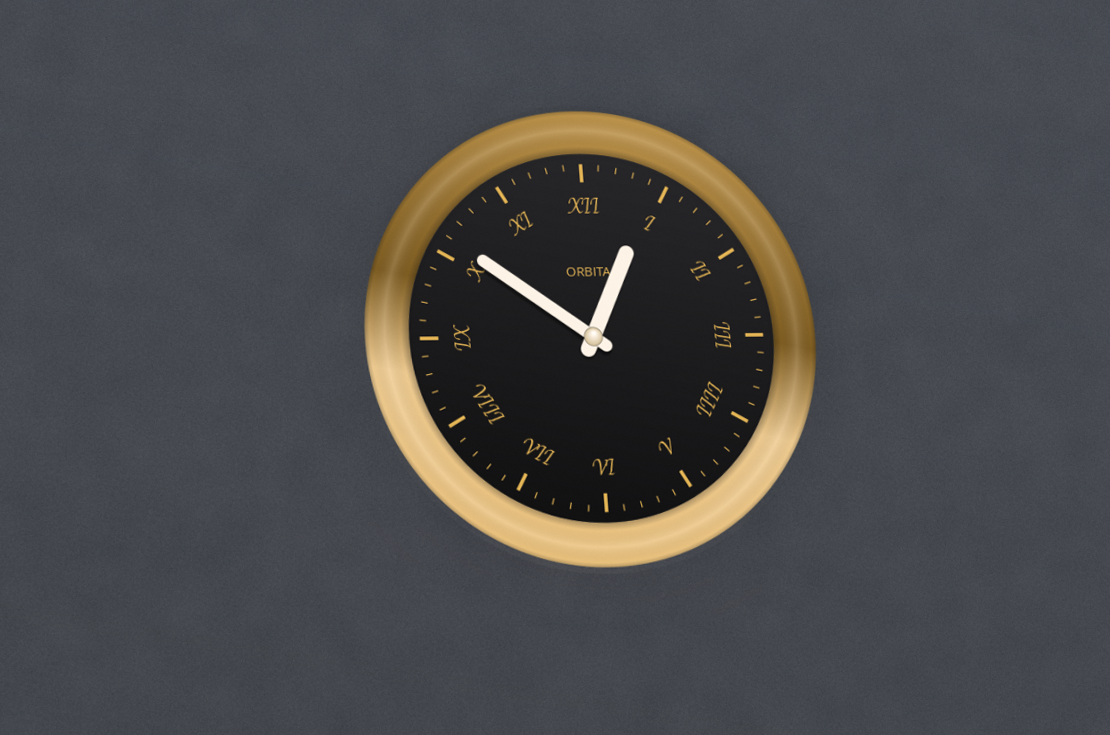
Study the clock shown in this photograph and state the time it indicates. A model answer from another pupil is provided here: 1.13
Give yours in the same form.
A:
12.51
